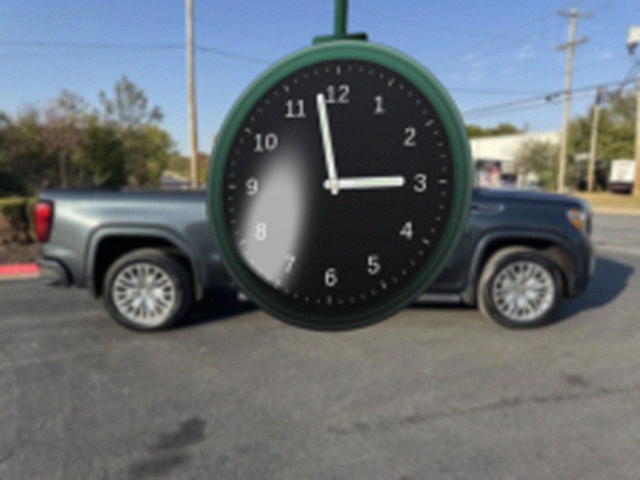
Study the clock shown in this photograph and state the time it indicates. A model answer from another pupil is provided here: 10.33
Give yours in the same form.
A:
2.58
